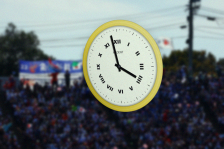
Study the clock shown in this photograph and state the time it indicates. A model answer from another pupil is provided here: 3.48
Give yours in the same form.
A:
3.58
